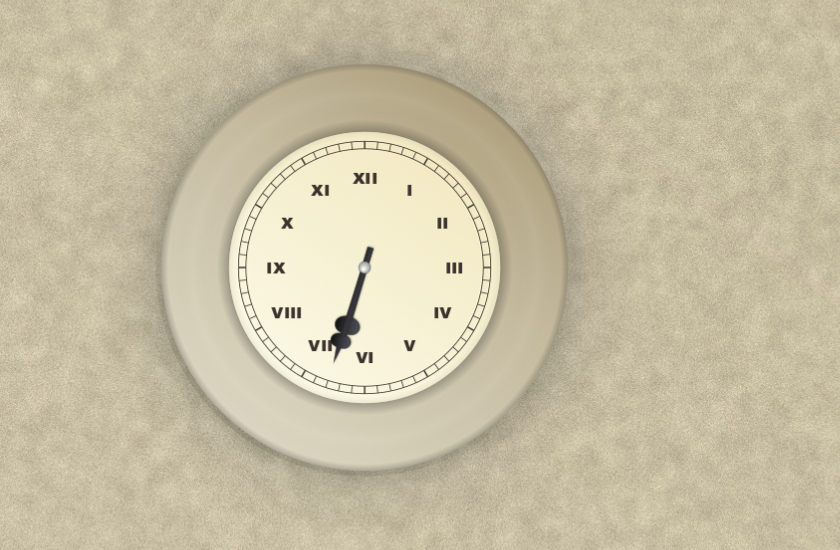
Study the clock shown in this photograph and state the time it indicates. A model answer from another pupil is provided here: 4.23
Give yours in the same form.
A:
6.33
